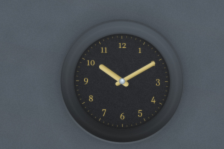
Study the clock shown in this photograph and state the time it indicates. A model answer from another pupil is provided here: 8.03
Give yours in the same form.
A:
10.10
